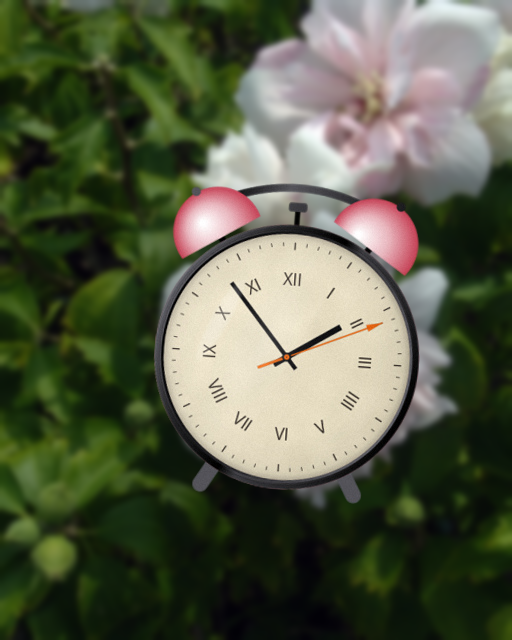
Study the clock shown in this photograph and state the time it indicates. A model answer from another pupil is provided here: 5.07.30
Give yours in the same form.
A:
1.53.11
